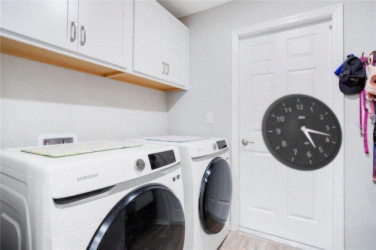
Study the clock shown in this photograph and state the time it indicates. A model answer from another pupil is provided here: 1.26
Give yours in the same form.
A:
5.18
